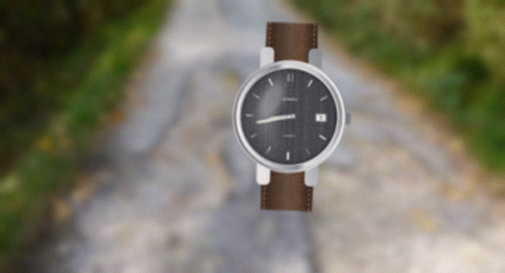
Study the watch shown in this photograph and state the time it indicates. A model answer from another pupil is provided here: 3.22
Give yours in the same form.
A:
8.43
